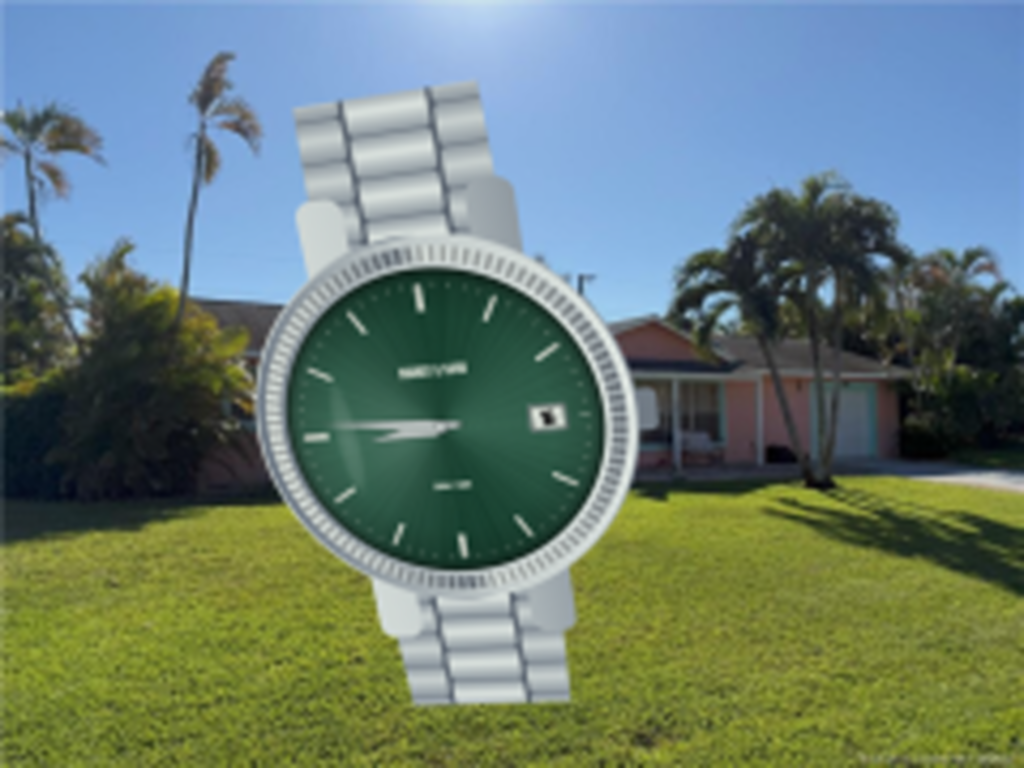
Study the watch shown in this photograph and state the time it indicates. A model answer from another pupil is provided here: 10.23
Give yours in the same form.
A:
8.46
